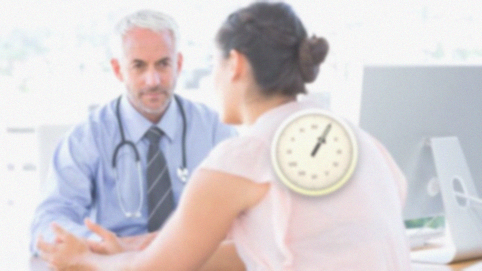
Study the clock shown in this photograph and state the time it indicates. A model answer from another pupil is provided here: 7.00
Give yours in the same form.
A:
1.05
